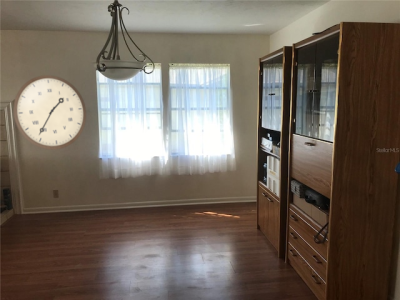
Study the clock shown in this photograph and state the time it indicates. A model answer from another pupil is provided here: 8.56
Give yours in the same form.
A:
1.36
